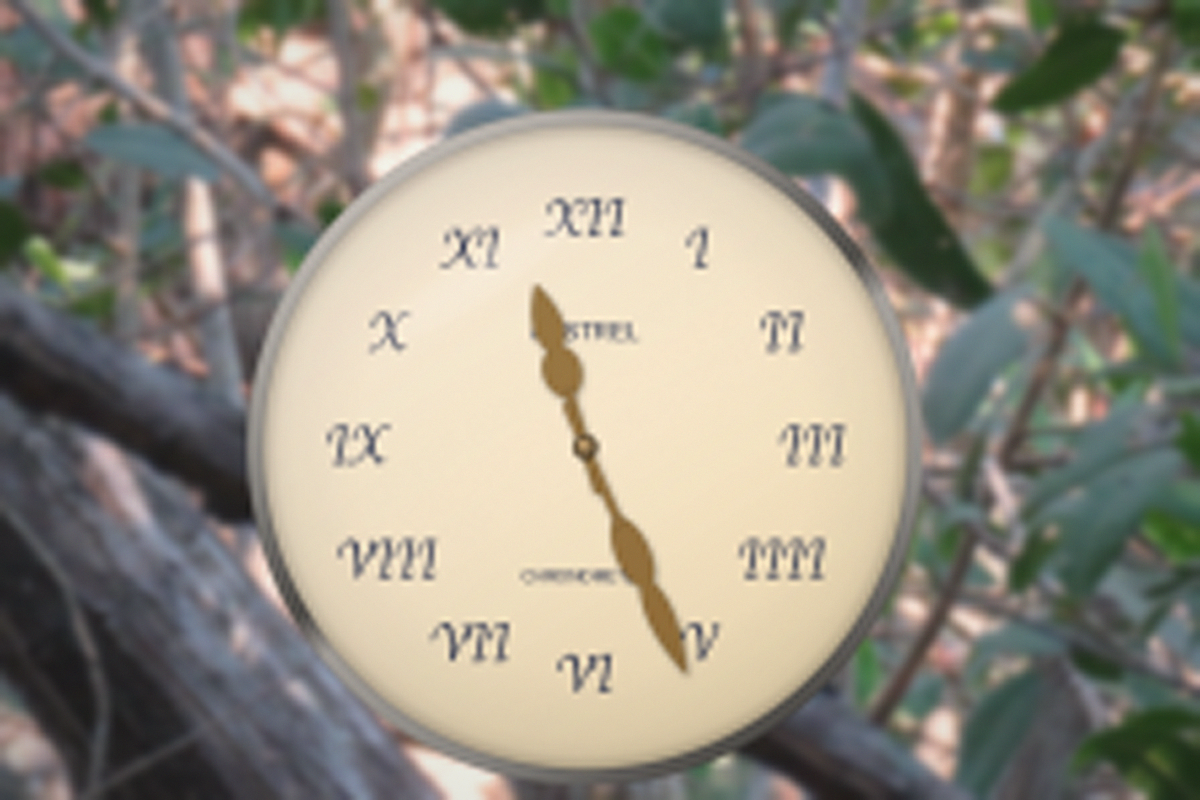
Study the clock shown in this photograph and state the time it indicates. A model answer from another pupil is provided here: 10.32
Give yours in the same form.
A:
11.26
